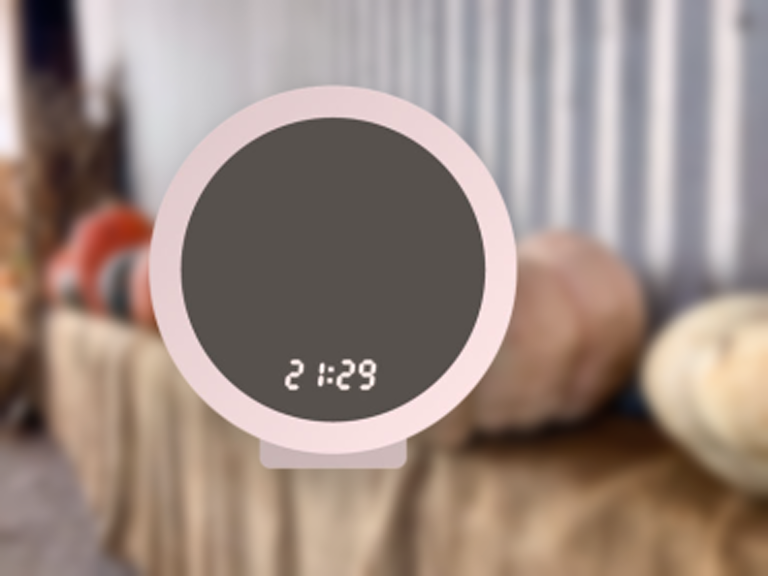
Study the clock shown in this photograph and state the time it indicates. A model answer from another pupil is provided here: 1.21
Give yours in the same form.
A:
21.29
